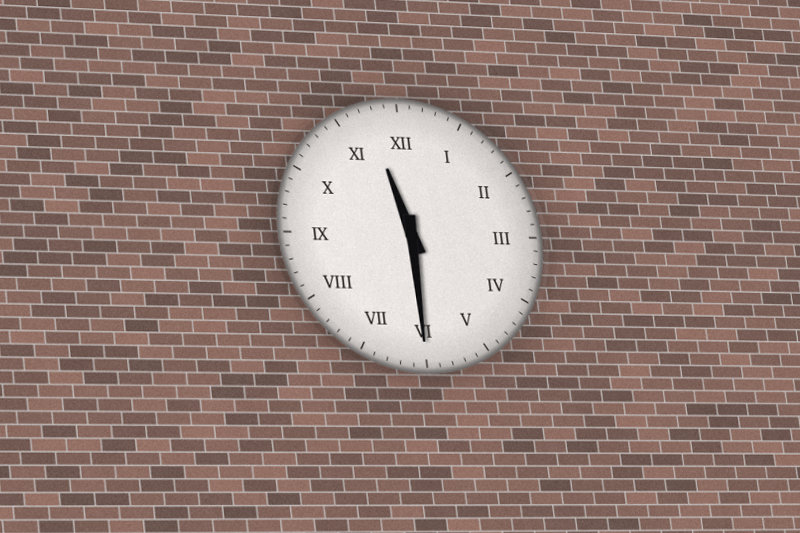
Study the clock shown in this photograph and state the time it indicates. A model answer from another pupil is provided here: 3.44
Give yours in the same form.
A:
11.30
